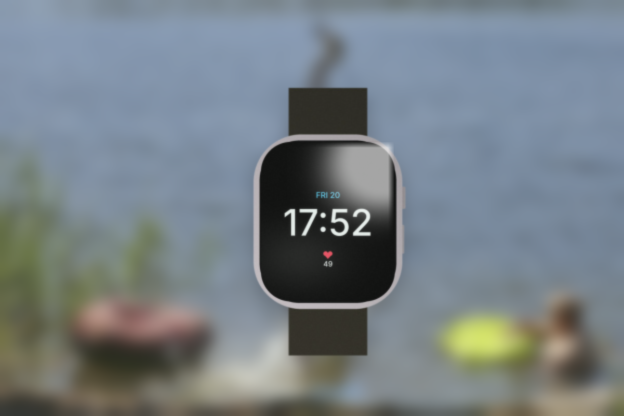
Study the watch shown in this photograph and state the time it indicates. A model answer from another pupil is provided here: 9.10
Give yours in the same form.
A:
17.52
